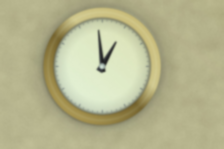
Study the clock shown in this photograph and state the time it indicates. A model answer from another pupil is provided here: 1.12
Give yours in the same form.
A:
12.59
